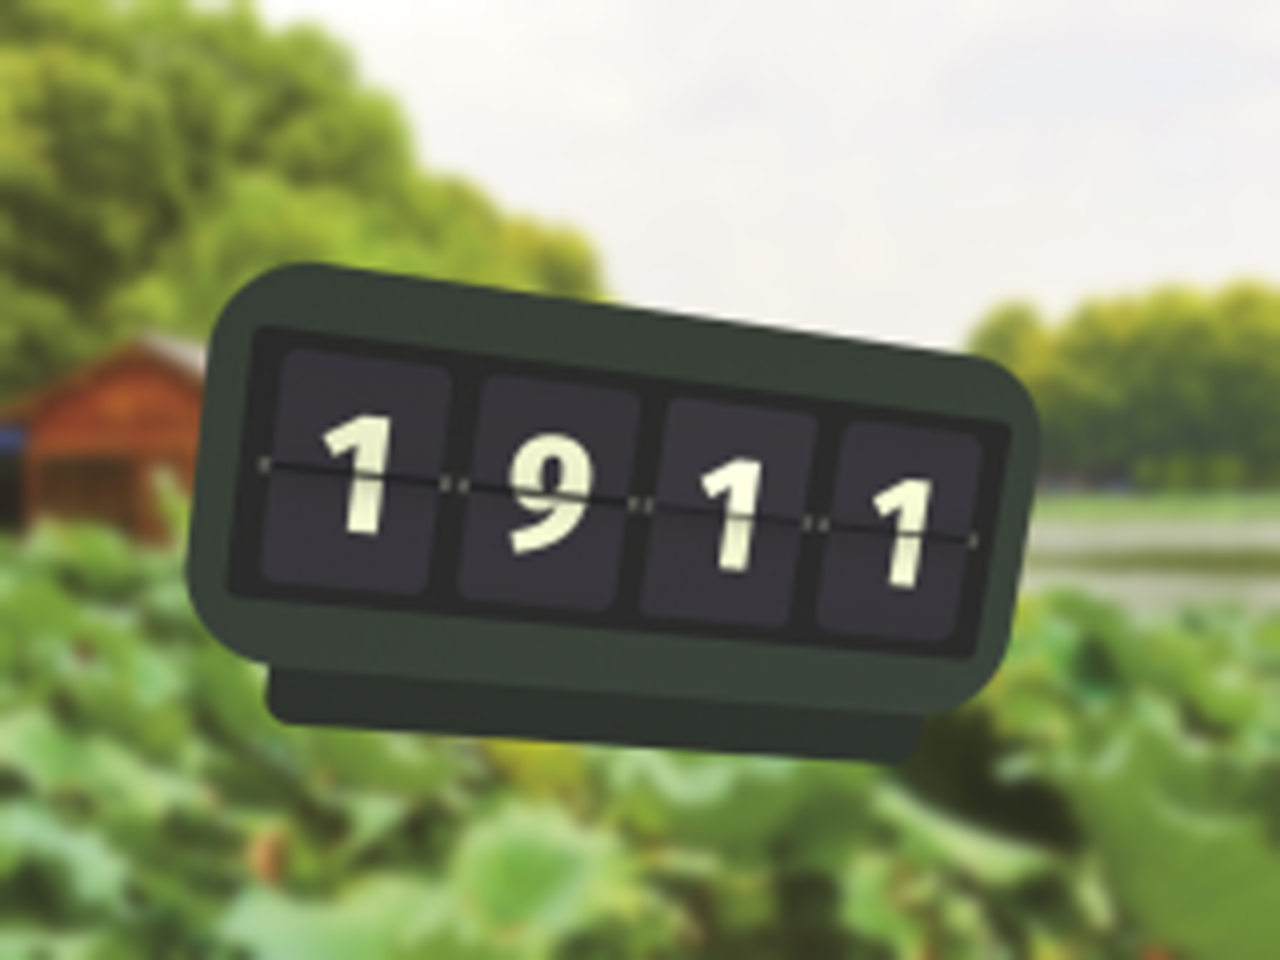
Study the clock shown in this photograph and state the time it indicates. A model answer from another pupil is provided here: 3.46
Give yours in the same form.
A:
19.11
